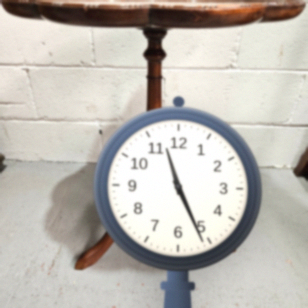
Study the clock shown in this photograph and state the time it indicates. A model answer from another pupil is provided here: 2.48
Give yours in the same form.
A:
11.26
